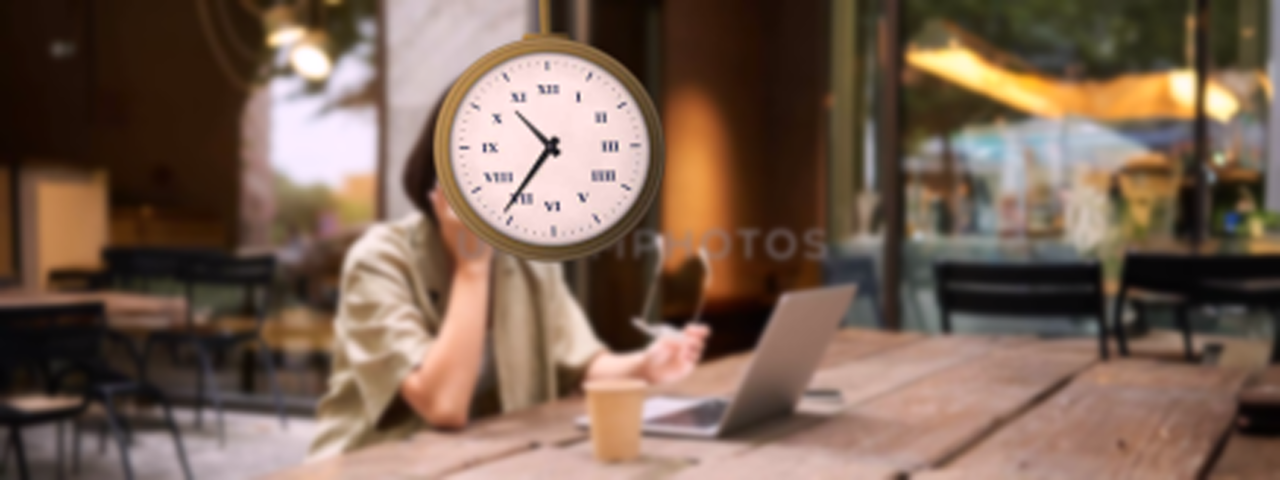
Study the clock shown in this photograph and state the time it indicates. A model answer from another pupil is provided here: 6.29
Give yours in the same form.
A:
10.36
